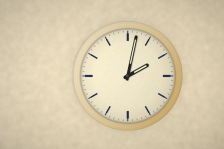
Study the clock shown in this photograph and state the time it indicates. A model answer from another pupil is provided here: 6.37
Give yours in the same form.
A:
2.02
